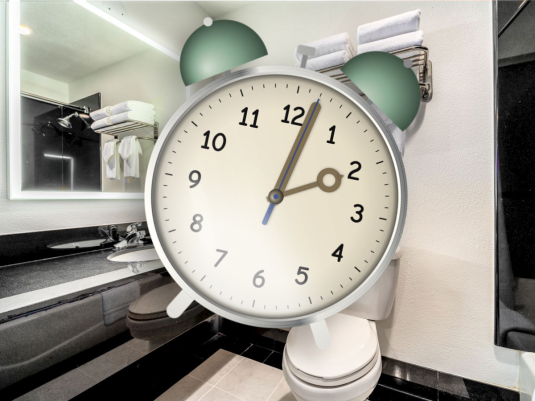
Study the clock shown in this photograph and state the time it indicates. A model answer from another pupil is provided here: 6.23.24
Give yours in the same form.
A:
2.02.02
